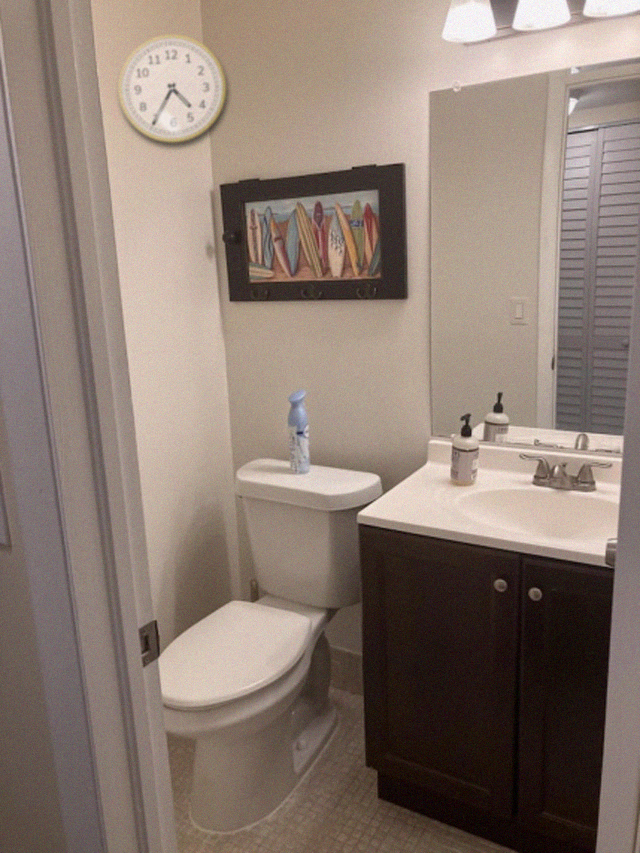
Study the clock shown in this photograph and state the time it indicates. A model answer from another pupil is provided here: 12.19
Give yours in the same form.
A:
4.35
